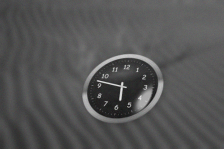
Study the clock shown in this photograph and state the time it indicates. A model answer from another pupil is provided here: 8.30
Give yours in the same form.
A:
5.47
